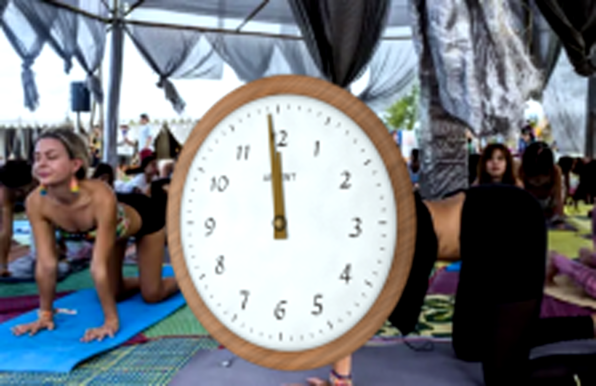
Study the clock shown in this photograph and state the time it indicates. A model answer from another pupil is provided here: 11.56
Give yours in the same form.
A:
11.59
